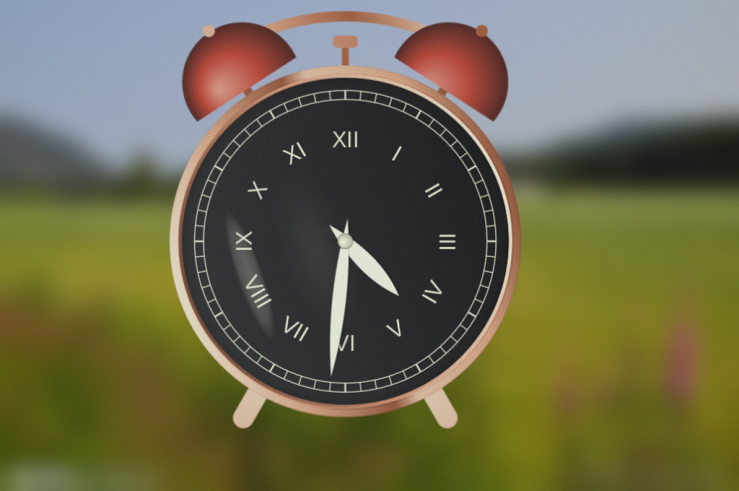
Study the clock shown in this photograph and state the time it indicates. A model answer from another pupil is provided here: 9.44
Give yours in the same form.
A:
4.31
